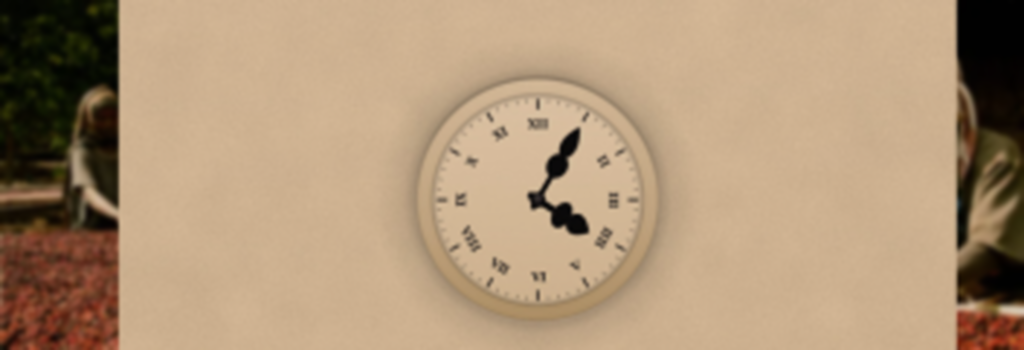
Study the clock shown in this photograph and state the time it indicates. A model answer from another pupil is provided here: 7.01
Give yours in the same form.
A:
4.05
